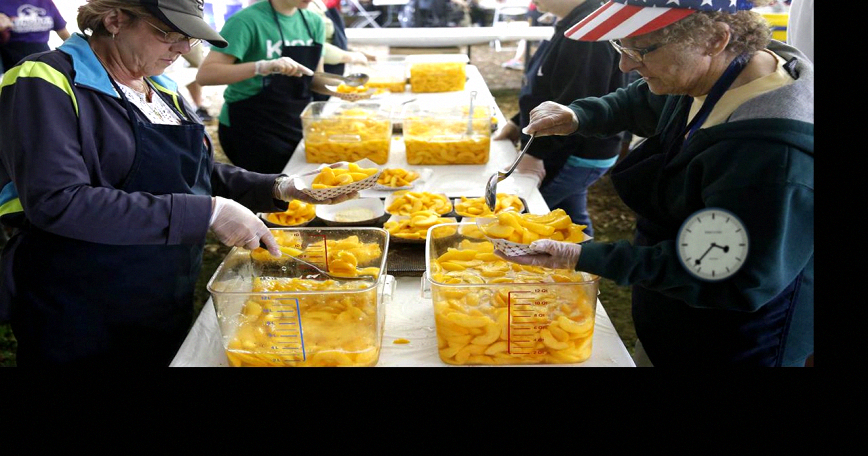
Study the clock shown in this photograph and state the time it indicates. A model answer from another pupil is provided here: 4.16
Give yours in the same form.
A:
3.37
